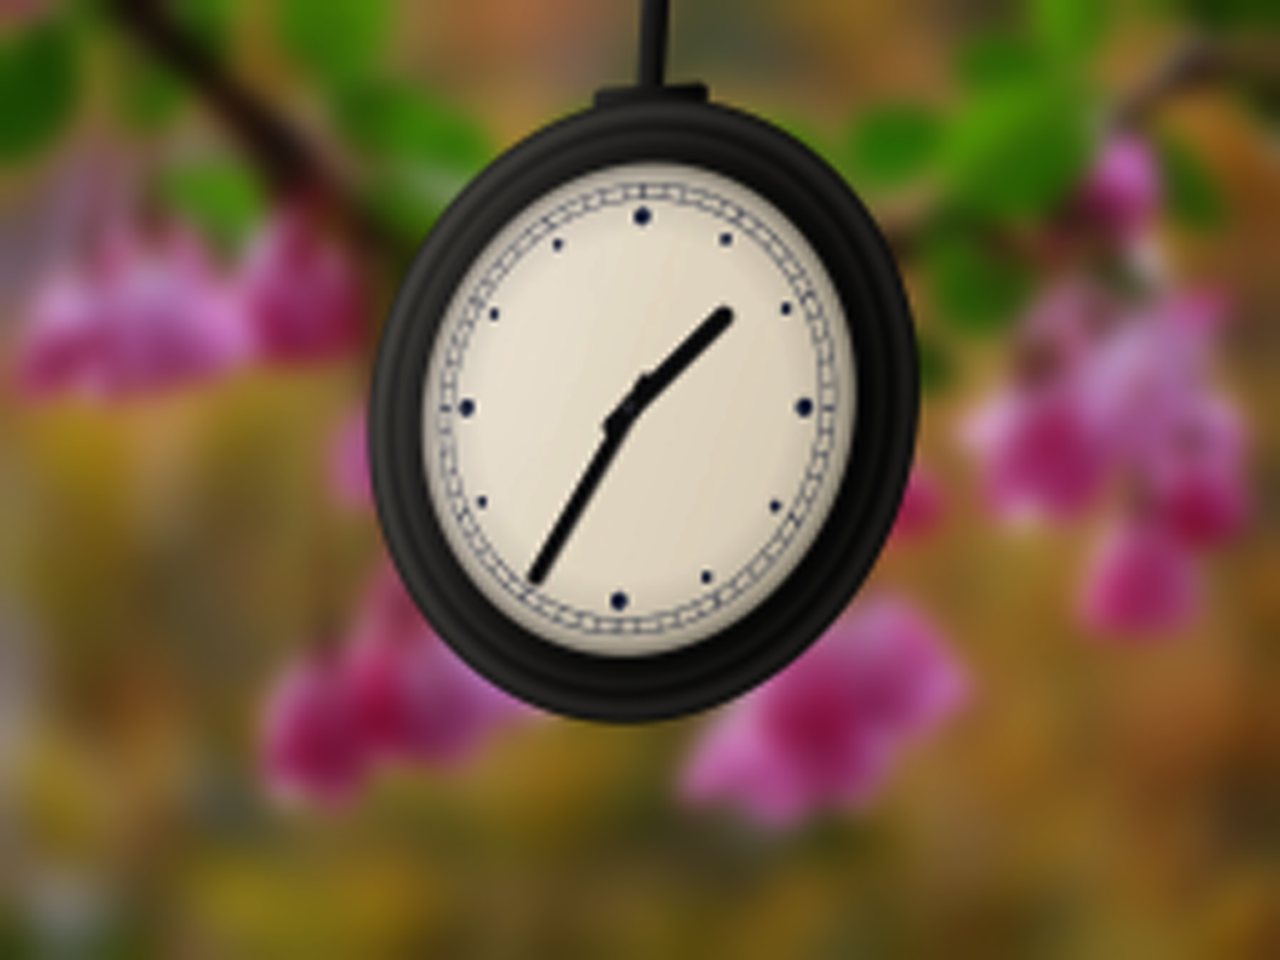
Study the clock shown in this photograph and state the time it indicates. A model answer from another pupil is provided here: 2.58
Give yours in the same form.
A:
1.35
